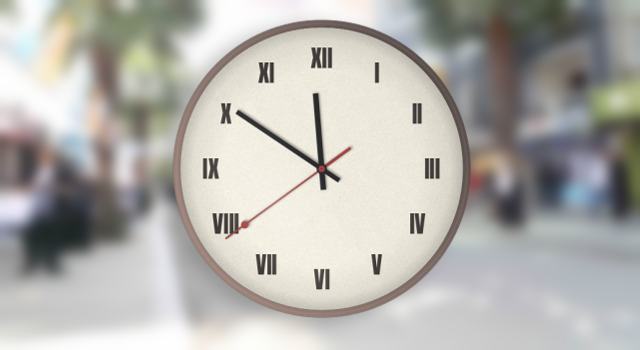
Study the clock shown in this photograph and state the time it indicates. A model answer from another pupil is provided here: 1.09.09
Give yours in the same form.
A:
11.50.39
